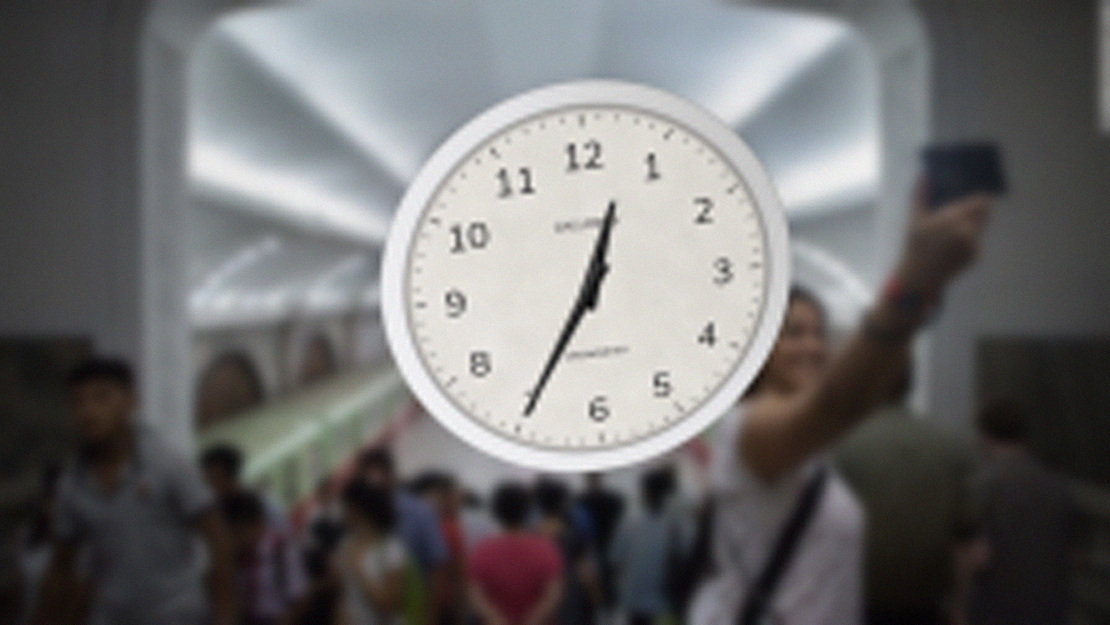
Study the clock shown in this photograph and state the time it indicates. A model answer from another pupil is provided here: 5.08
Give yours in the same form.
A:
12.35
